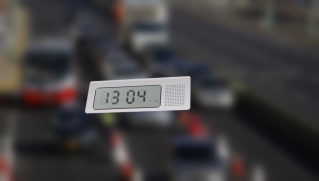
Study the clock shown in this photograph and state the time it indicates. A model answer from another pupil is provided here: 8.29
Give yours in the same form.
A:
13.04
